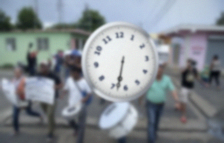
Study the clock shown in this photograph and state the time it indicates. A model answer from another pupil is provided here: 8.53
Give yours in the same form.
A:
6.33
